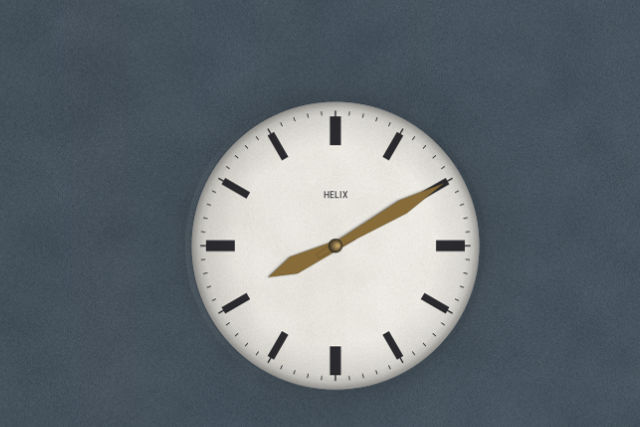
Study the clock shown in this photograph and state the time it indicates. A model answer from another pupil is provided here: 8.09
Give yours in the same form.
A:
8.10
